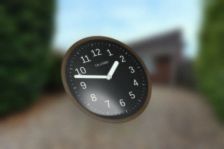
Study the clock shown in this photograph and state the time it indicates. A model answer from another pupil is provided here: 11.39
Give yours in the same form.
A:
1.48
